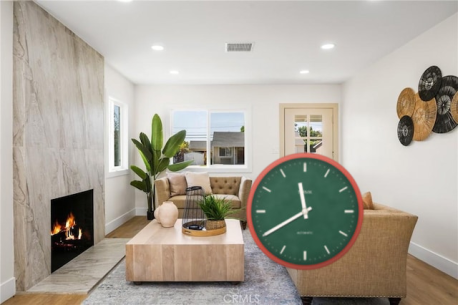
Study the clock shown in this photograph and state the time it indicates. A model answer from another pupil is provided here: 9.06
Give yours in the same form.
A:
11.40
